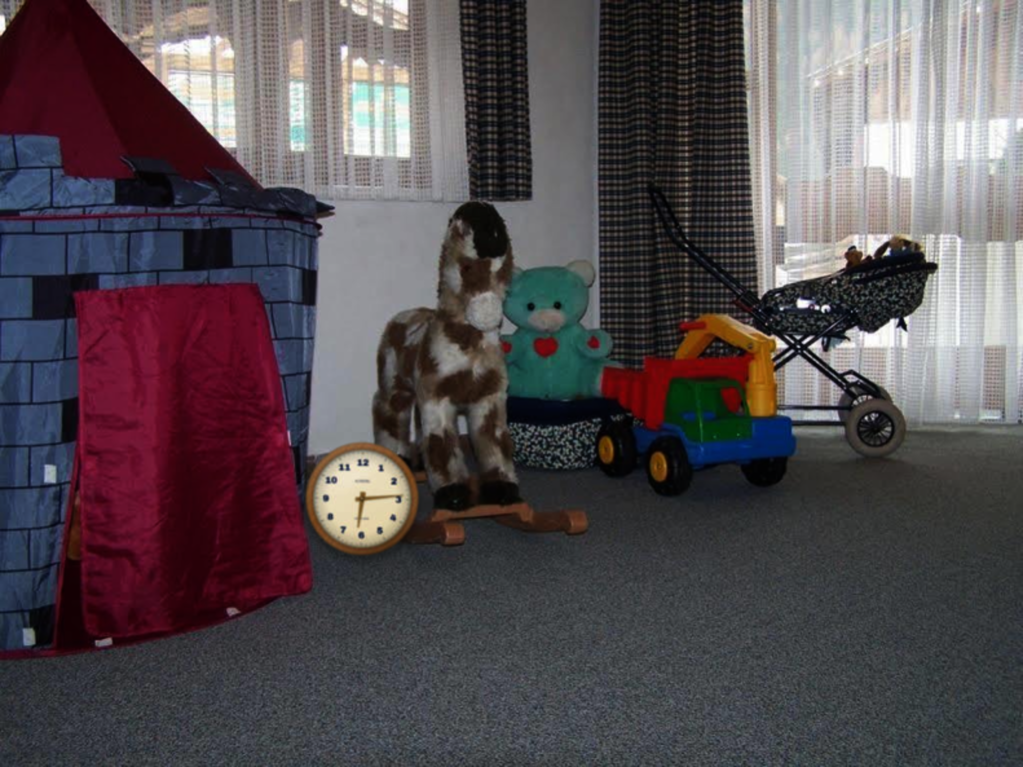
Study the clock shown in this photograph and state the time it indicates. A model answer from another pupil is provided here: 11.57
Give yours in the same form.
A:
6.14
